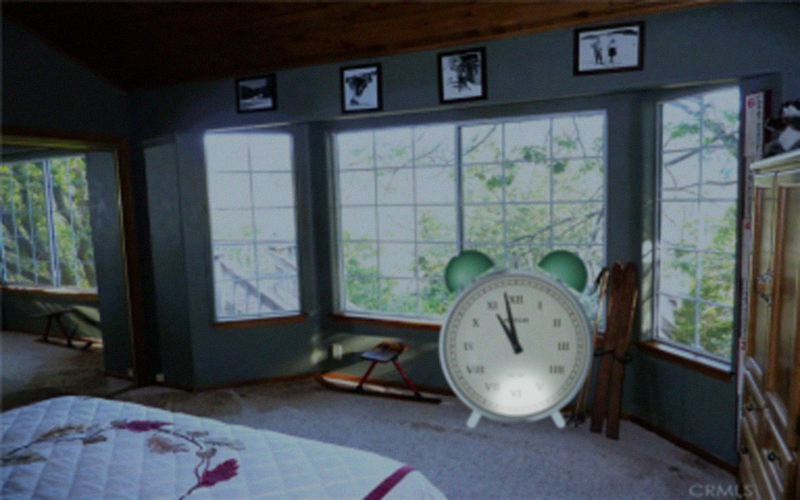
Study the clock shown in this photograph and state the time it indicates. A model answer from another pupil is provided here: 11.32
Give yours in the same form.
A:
10.58
